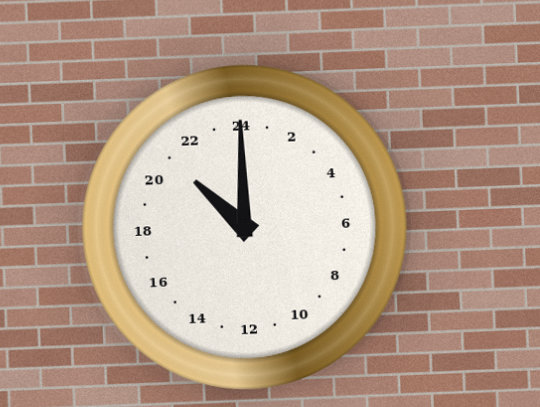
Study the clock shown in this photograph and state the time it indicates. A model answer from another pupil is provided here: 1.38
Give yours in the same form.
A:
21.00
